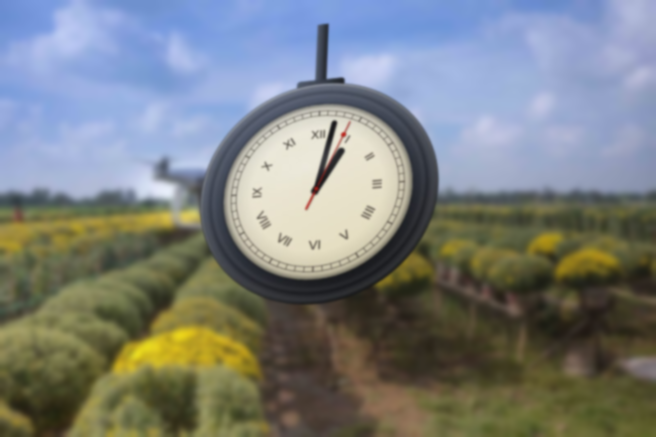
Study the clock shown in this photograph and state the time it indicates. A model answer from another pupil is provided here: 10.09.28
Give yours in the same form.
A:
1.02.04
